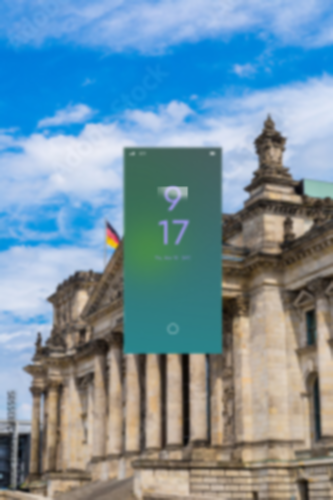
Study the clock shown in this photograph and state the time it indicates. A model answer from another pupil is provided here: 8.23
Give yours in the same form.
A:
9.17
